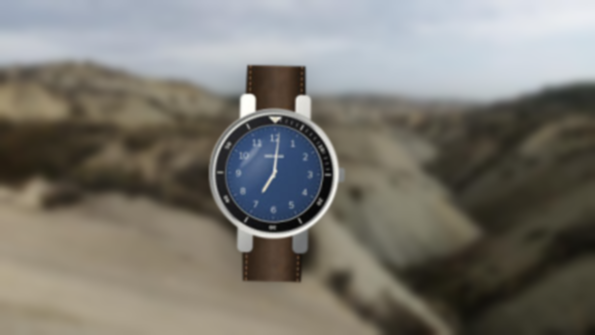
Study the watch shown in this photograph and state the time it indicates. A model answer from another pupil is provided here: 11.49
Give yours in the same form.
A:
7.01
